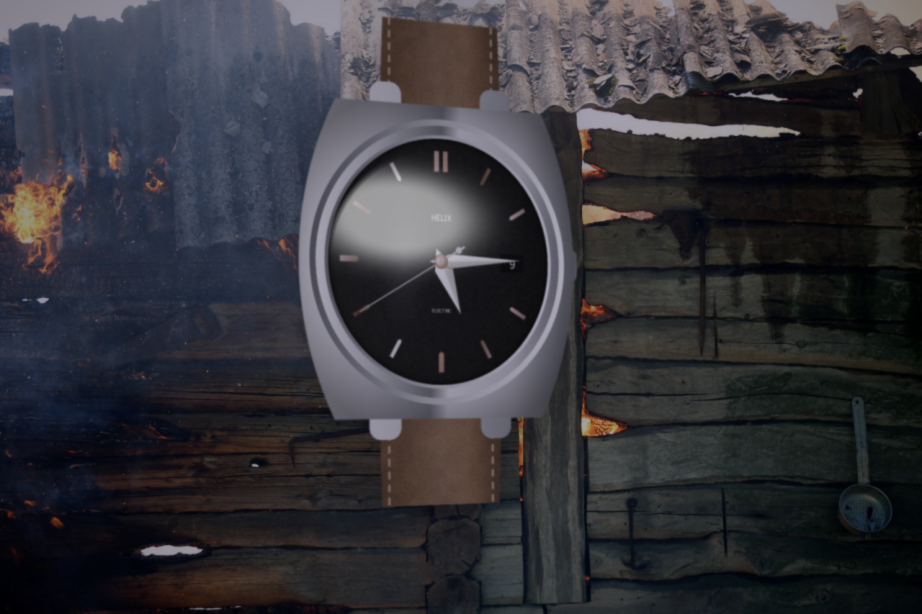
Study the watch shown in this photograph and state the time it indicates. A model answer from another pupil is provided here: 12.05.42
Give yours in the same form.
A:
5.14.40
